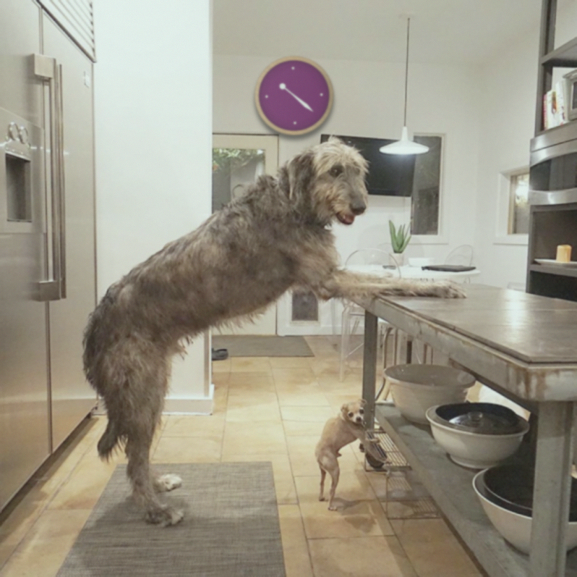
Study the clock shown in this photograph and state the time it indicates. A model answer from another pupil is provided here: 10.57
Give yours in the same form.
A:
10.22
